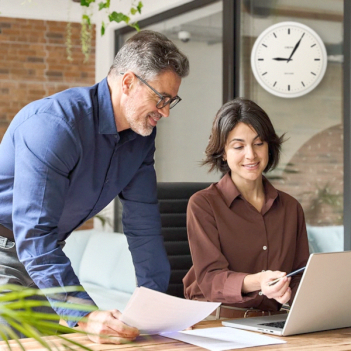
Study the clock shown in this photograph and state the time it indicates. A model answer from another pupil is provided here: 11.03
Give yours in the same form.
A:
9.05
